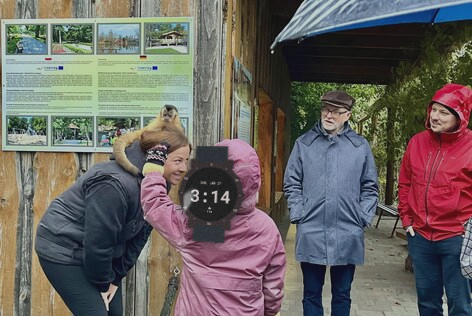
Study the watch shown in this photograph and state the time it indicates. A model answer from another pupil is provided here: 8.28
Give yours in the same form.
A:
3.14
